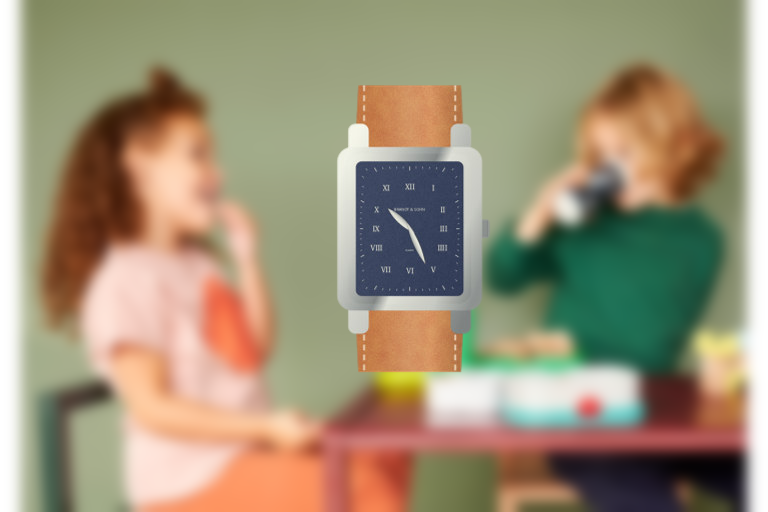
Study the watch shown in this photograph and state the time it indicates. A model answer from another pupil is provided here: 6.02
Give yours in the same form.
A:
10.26
